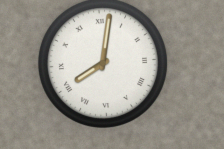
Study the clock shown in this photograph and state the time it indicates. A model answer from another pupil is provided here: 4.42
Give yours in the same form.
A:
8.02
